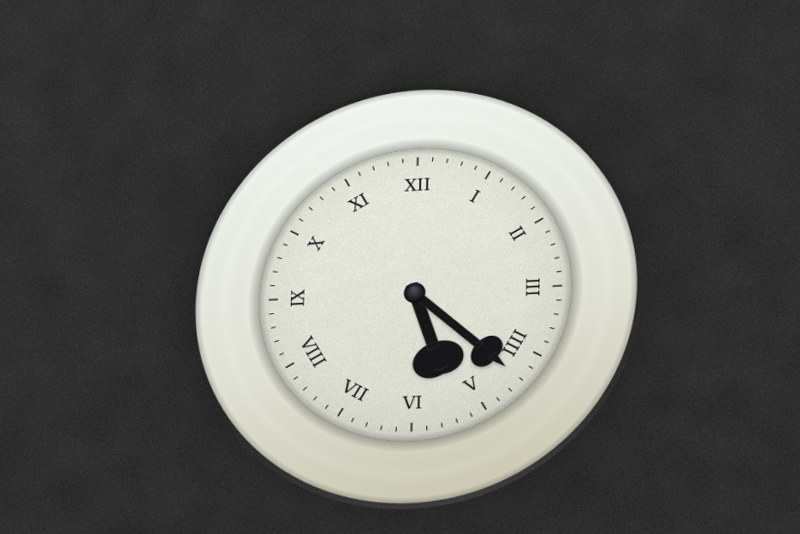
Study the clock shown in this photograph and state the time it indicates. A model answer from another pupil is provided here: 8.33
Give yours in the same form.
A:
5.22
